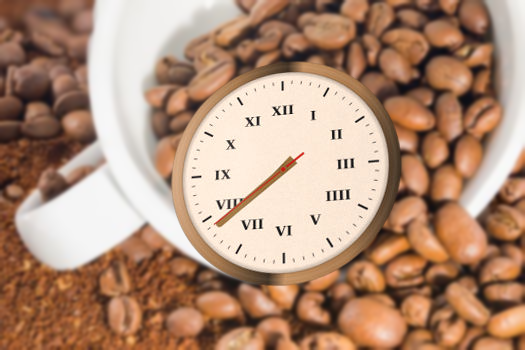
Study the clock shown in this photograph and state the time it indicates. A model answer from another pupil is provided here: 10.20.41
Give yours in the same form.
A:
7.38.39
